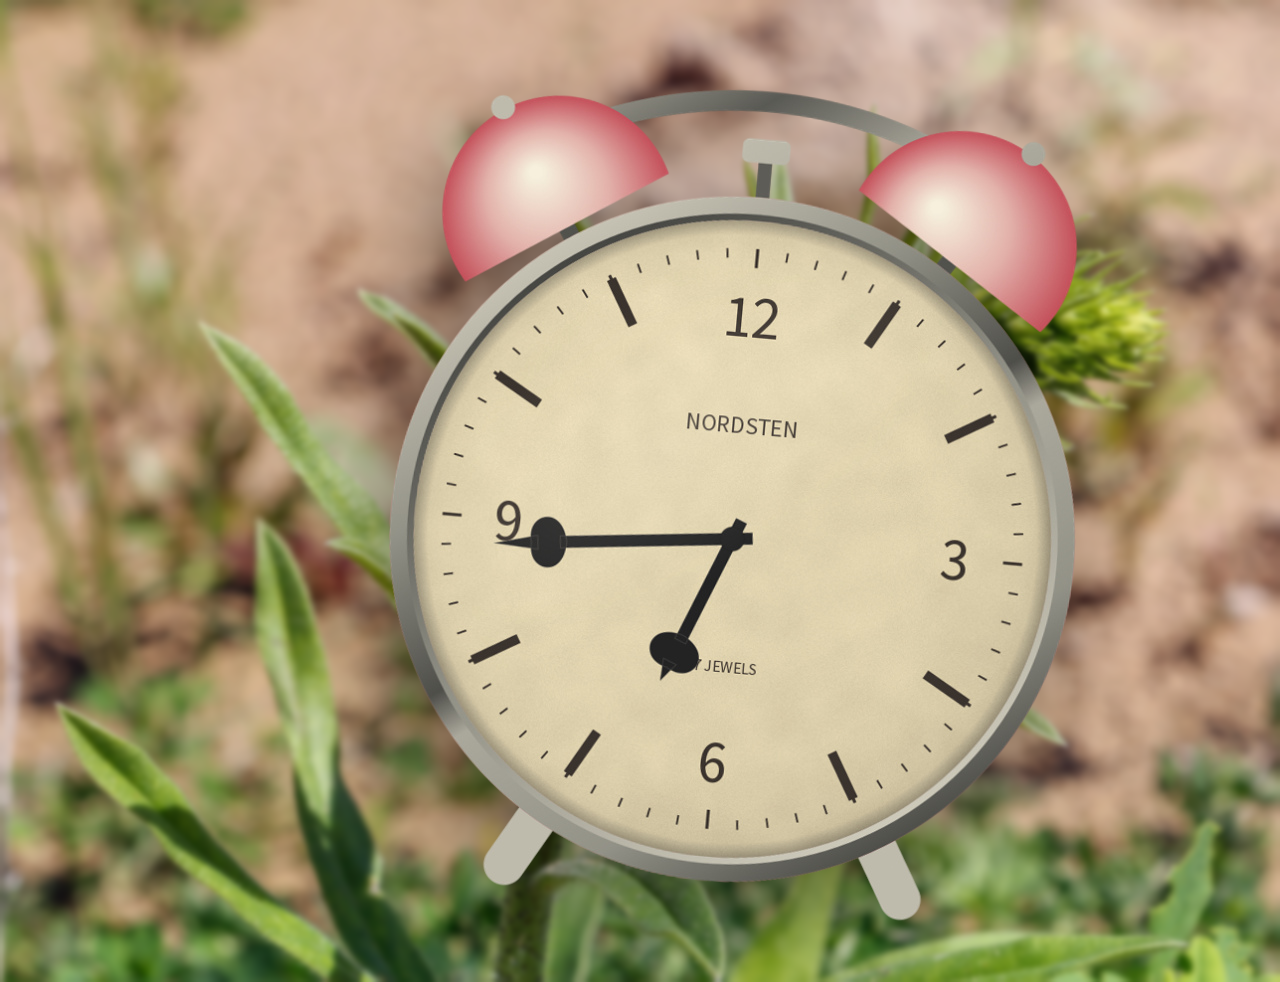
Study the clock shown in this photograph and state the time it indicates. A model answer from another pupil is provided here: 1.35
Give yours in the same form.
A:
6.44
